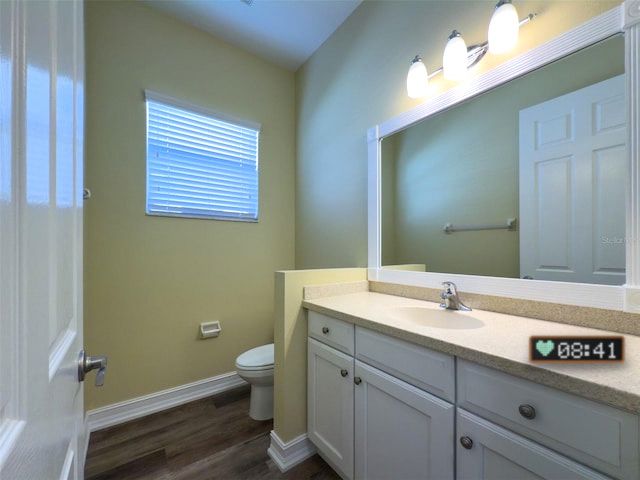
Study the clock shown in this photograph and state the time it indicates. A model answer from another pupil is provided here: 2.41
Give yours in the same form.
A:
8.41
